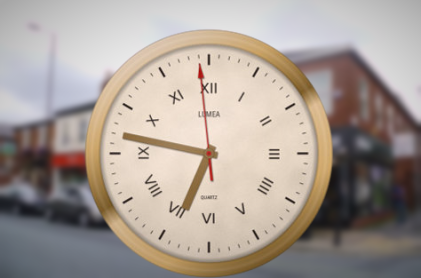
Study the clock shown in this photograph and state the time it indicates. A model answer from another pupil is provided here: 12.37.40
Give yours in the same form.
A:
6.46.59
